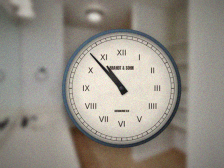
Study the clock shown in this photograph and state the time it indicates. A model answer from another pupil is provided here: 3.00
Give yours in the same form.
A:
10.53
